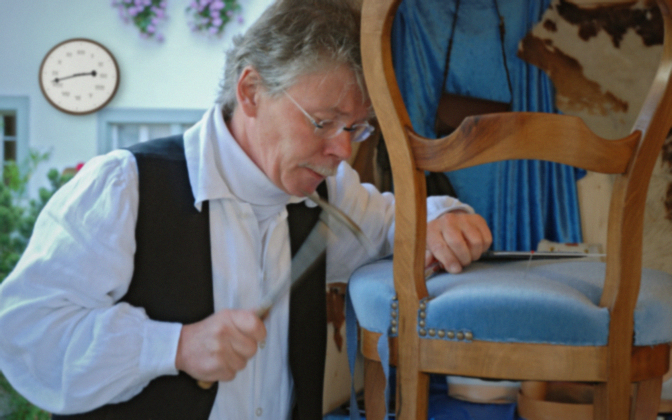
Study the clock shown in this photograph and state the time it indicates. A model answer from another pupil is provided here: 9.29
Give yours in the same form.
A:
2.42
